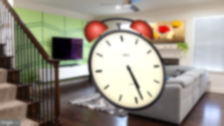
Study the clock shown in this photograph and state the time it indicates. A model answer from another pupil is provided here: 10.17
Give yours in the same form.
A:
5.28
